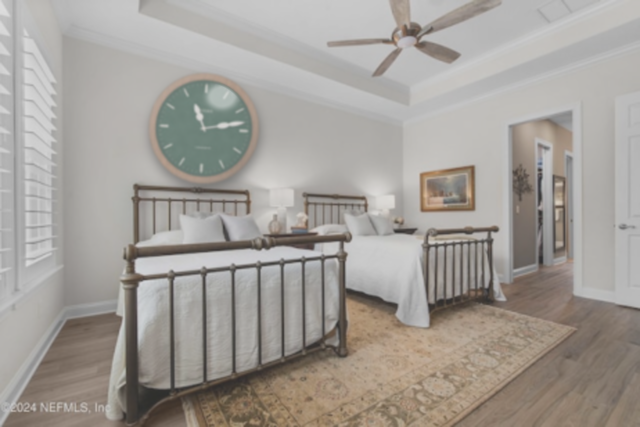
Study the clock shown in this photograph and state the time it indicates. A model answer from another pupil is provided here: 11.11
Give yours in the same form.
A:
11.13
